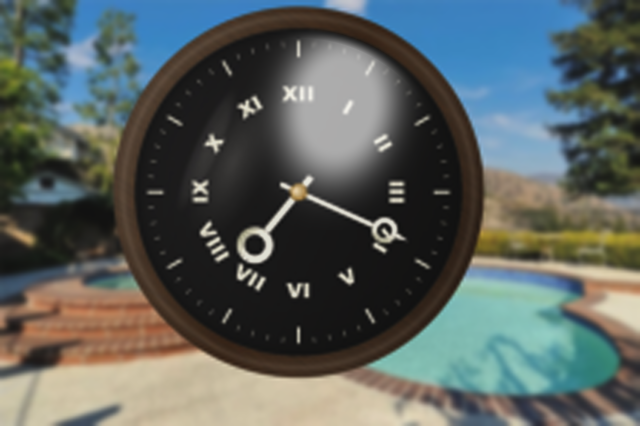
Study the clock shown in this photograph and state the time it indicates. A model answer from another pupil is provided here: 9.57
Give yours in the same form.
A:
7.19
